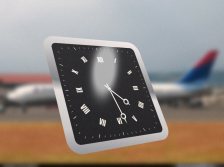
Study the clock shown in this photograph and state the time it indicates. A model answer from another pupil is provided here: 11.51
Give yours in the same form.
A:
4.28
